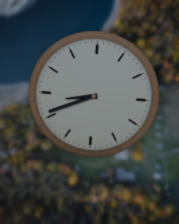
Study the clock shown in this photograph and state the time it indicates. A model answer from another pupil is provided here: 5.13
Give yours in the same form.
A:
8.41
